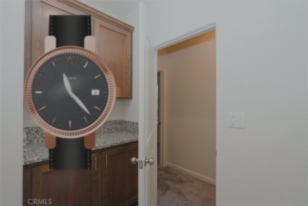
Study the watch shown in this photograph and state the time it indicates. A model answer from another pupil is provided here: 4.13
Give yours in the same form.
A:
11.23
